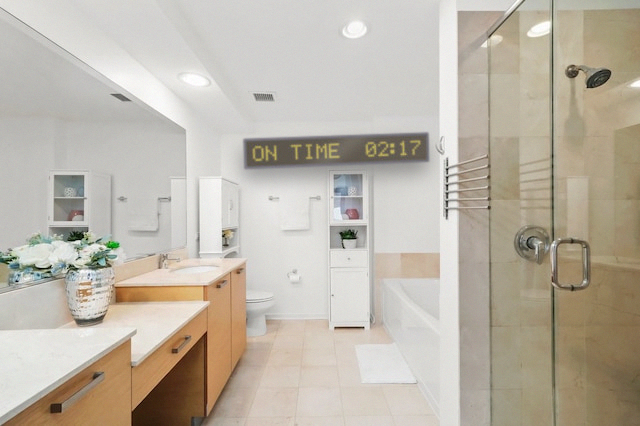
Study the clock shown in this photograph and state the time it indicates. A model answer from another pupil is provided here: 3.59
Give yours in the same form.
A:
2.17
